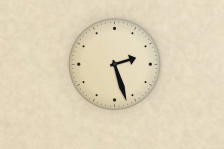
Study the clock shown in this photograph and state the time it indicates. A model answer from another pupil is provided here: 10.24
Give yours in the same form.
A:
2.27
